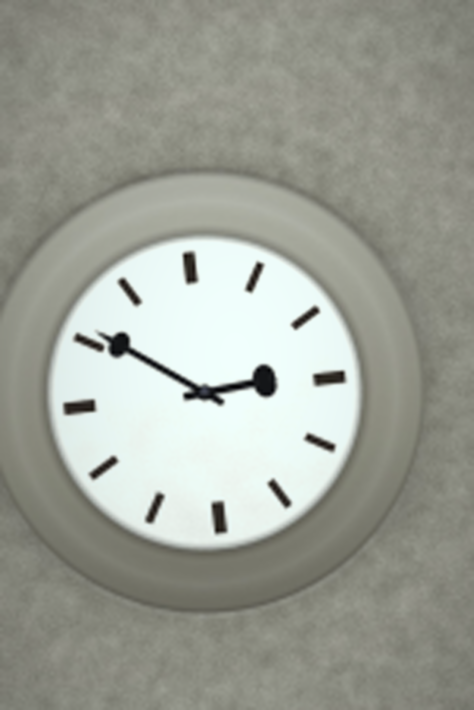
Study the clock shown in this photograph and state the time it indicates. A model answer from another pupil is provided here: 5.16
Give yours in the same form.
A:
2.51
